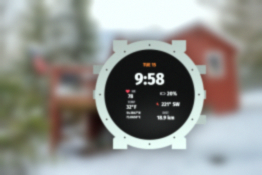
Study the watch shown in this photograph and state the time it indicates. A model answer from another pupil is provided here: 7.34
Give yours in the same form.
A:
9.58
